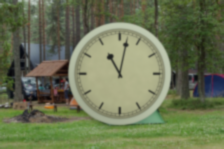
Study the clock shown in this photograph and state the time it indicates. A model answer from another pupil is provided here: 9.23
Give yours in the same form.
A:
11.02
